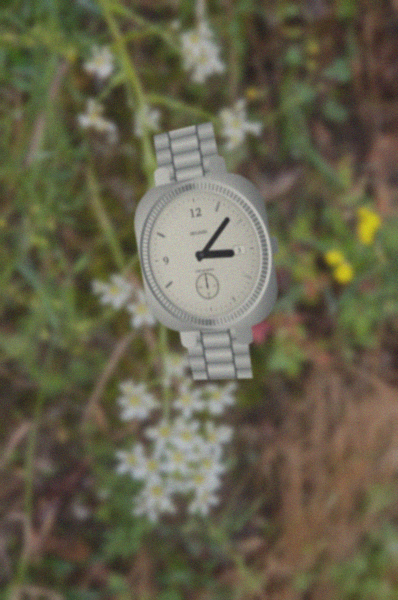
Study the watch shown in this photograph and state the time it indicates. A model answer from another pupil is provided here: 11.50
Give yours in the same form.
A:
3.08
